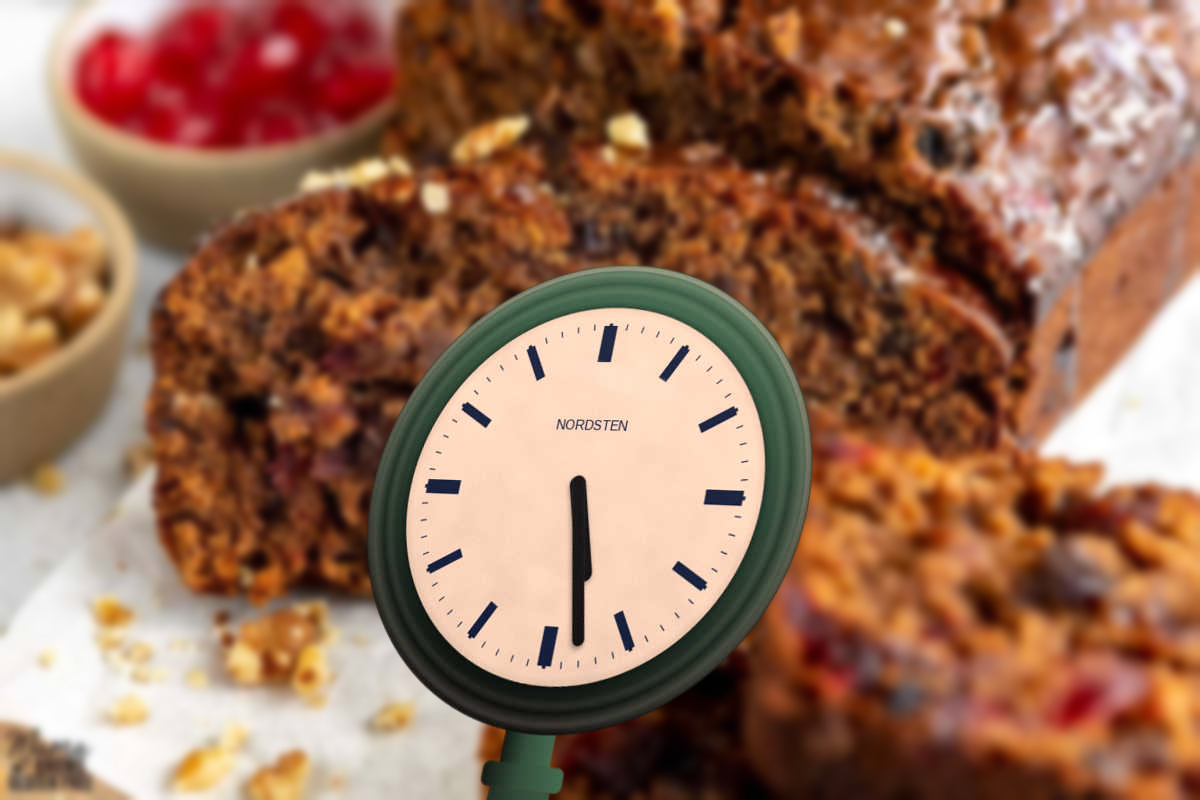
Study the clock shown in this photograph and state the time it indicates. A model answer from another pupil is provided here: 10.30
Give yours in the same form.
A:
5.28
